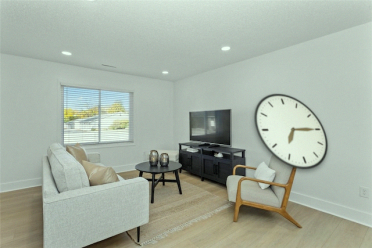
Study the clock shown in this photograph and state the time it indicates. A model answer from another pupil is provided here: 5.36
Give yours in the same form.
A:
7.15
